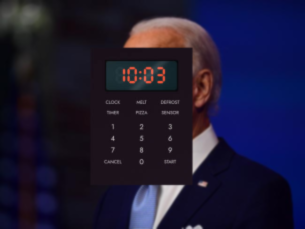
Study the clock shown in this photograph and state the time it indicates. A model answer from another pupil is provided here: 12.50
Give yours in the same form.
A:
10.03
